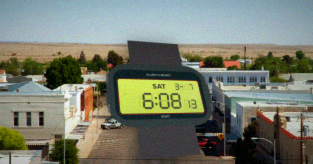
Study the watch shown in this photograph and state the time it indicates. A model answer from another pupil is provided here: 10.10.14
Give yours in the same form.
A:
6.08.13
